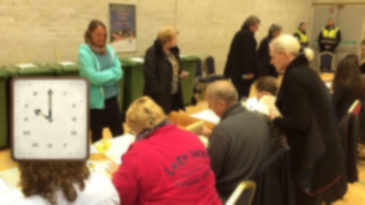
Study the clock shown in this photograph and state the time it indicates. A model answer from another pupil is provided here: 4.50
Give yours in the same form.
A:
10.00
